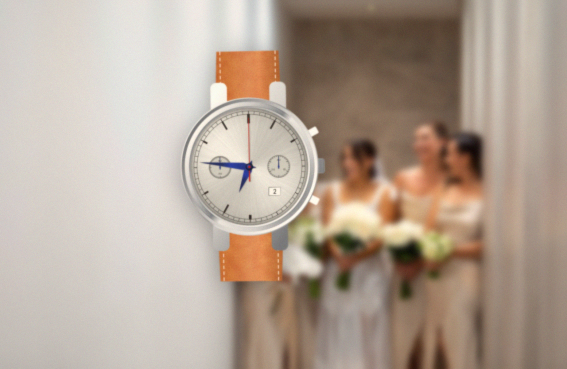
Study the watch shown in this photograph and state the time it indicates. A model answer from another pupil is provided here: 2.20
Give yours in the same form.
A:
6.46
